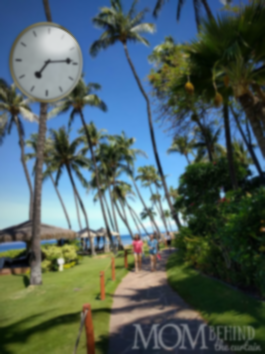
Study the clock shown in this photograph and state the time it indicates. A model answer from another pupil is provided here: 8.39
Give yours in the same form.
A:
7.14
